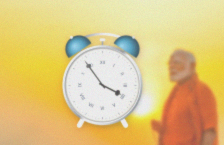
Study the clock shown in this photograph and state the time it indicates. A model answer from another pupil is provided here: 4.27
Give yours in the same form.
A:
3.54
